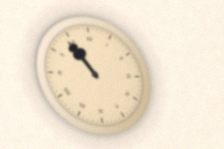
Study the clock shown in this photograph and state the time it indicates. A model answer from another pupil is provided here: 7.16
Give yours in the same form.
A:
10.54
